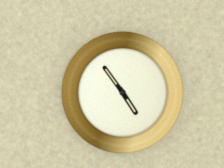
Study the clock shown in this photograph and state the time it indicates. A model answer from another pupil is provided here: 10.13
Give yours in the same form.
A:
4.54
